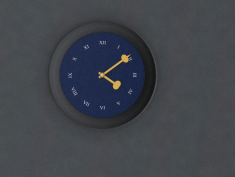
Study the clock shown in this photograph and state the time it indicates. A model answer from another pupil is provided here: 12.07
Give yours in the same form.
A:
4.09
